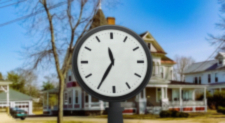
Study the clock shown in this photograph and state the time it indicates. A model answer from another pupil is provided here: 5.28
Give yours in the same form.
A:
11.35
